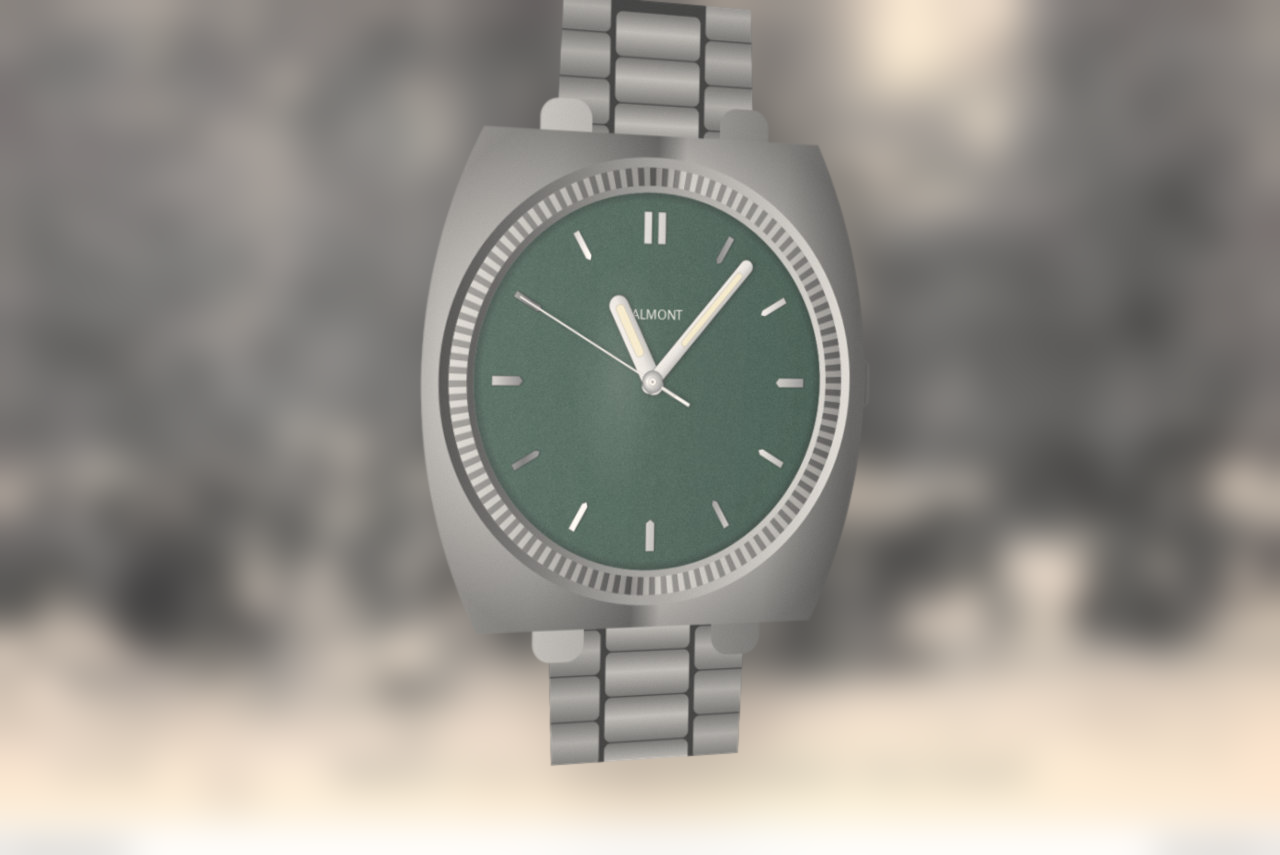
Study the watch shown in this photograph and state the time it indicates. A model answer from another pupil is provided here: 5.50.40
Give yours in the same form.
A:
11.06.50
